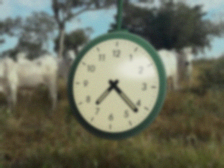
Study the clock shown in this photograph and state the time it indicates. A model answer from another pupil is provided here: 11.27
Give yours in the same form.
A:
7.22
